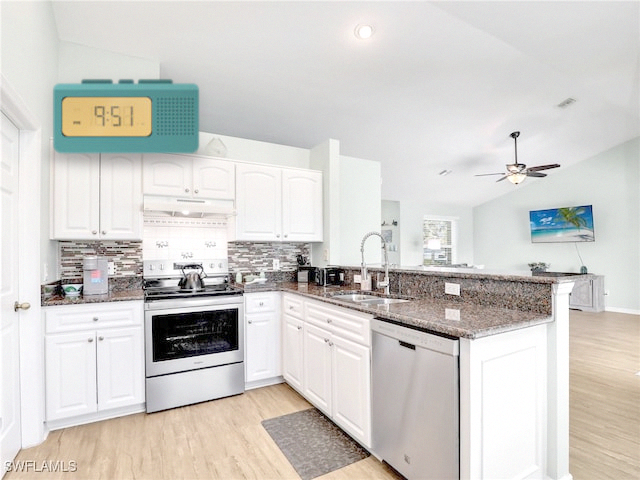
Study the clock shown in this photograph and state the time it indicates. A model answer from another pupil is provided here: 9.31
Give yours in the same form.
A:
9.51
